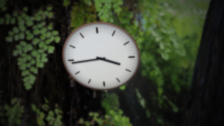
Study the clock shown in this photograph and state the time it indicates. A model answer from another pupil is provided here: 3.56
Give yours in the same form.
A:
3.44
